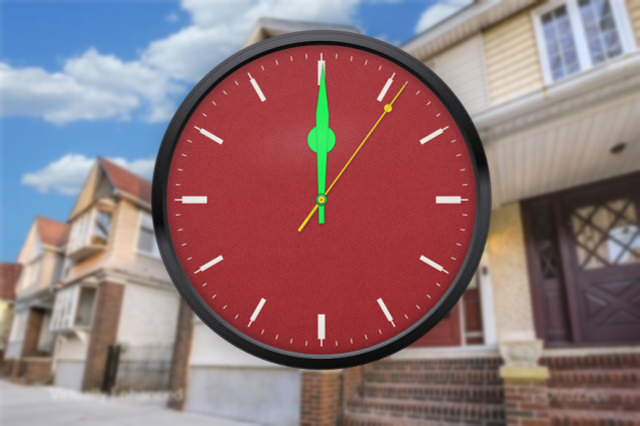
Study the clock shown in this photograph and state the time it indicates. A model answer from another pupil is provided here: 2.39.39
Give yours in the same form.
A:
12.00.06
